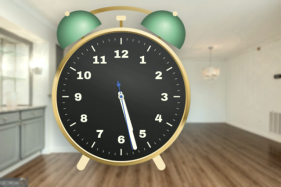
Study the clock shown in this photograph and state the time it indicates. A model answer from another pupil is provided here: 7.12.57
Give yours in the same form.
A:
5.27.28
